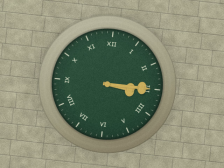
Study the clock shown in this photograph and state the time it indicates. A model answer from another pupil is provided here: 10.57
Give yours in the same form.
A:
3.15
